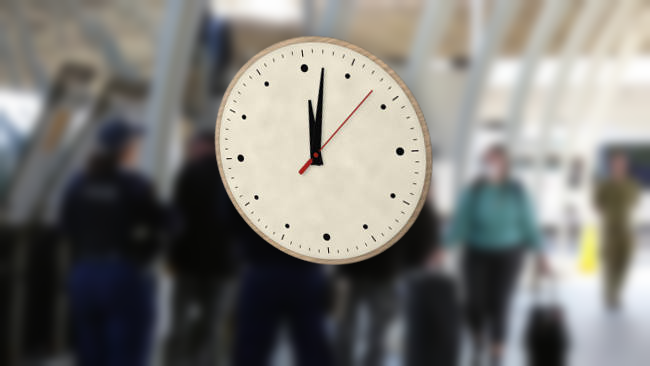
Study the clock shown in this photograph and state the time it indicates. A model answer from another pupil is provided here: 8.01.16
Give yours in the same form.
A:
12.02.08
